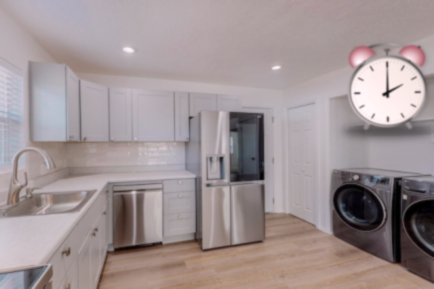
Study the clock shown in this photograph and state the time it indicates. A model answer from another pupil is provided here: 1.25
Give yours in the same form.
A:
2.00
